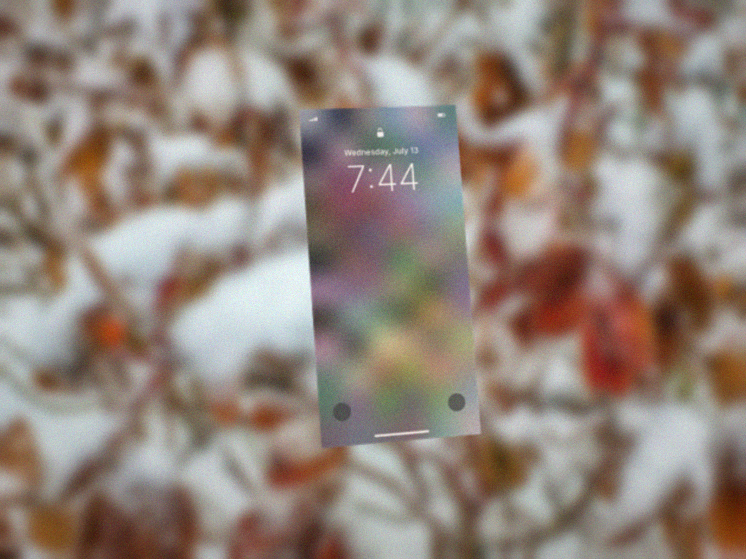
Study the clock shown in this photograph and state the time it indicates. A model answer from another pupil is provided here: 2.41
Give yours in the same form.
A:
7.44
